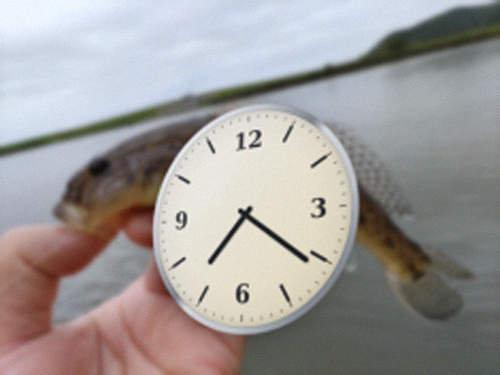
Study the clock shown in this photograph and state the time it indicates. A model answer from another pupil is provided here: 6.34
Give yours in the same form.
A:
7.21
